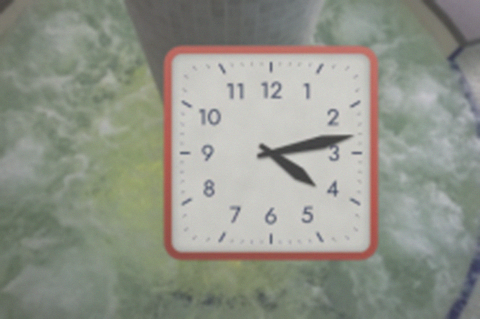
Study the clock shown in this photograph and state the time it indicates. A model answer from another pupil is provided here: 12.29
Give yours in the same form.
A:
4.13
